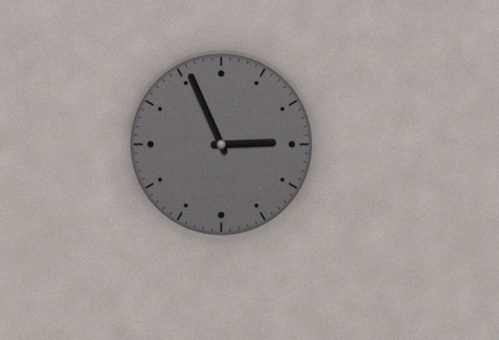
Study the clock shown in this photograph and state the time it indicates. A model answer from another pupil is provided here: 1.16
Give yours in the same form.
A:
2.56
